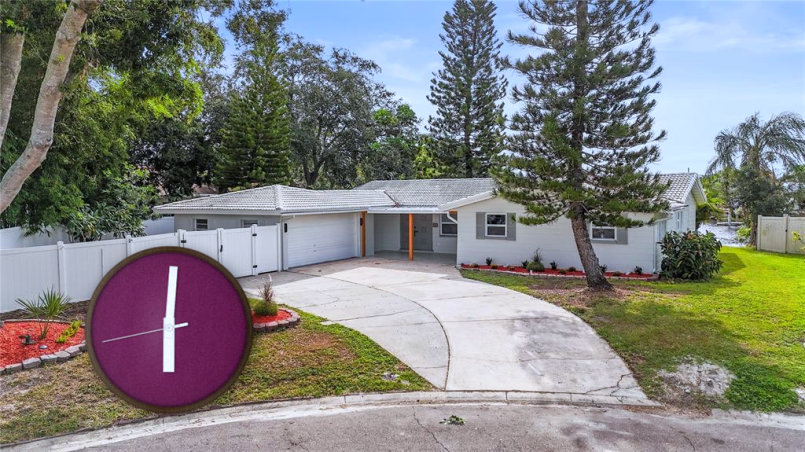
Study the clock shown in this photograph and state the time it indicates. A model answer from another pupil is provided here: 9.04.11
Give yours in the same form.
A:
6.00.43
